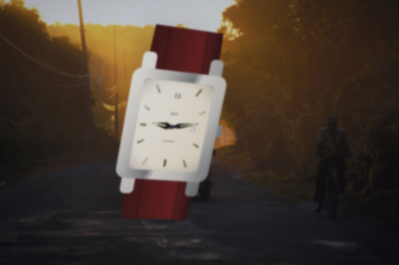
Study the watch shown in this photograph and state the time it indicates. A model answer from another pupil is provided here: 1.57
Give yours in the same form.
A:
9.13
